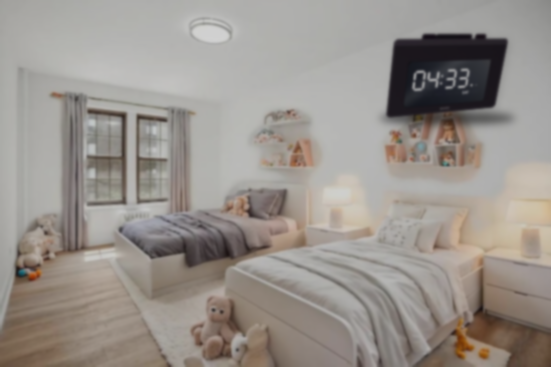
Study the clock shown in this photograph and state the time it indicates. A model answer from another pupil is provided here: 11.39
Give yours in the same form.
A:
4.33
